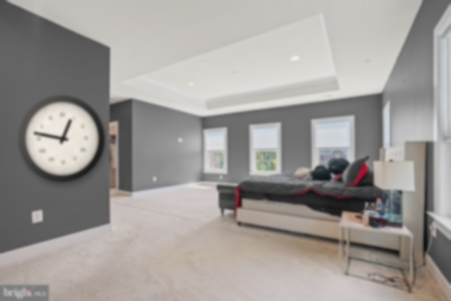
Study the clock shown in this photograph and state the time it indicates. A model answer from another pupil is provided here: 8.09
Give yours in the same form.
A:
12.47
